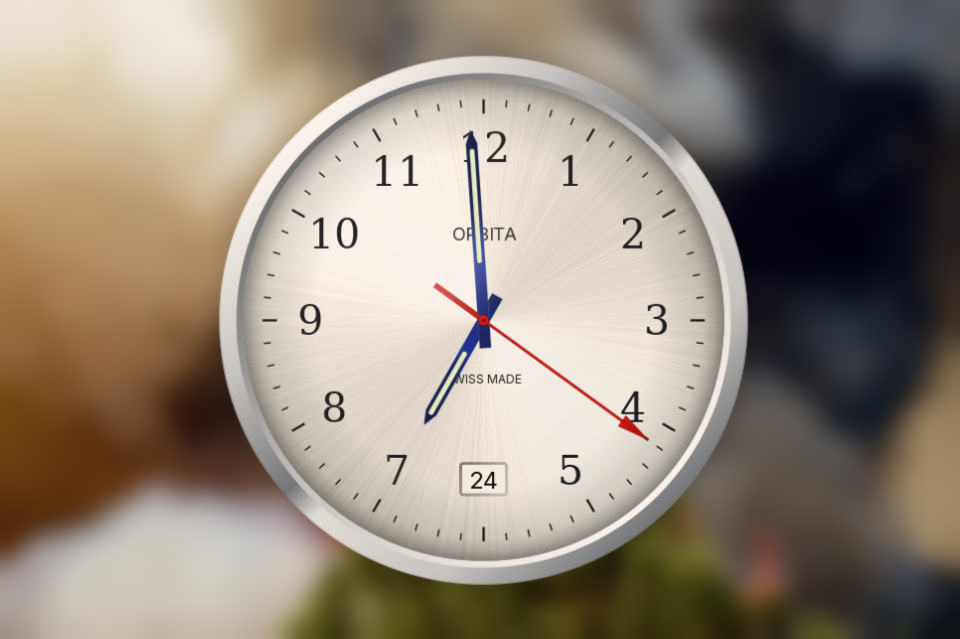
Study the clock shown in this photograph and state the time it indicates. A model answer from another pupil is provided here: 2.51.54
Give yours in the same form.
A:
6.59.21
